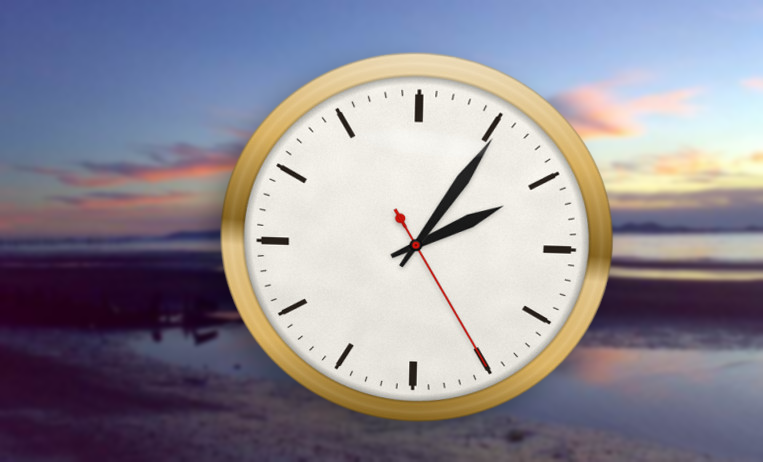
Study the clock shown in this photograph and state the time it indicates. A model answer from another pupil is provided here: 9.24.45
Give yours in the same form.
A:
2.05.25
